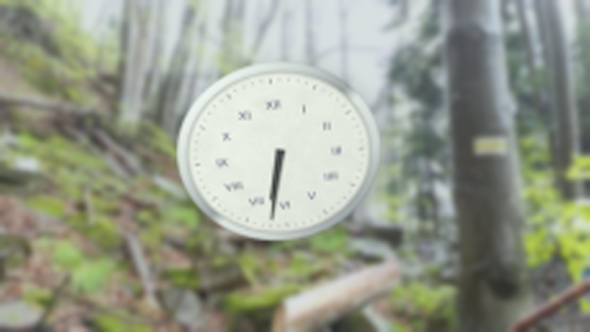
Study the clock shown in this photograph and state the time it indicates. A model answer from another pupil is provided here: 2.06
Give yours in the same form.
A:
6.32
